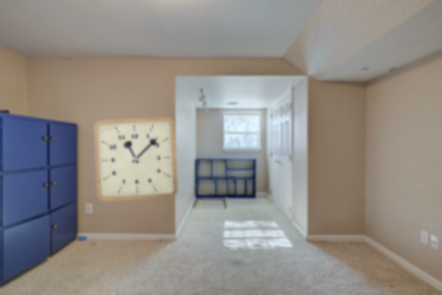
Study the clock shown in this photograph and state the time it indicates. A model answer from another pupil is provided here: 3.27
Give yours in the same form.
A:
11.08
